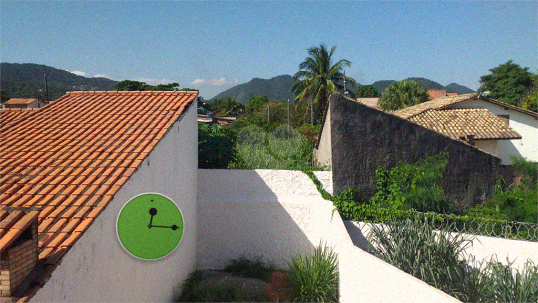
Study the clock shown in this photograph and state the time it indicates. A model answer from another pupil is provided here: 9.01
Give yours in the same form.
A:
12.15
